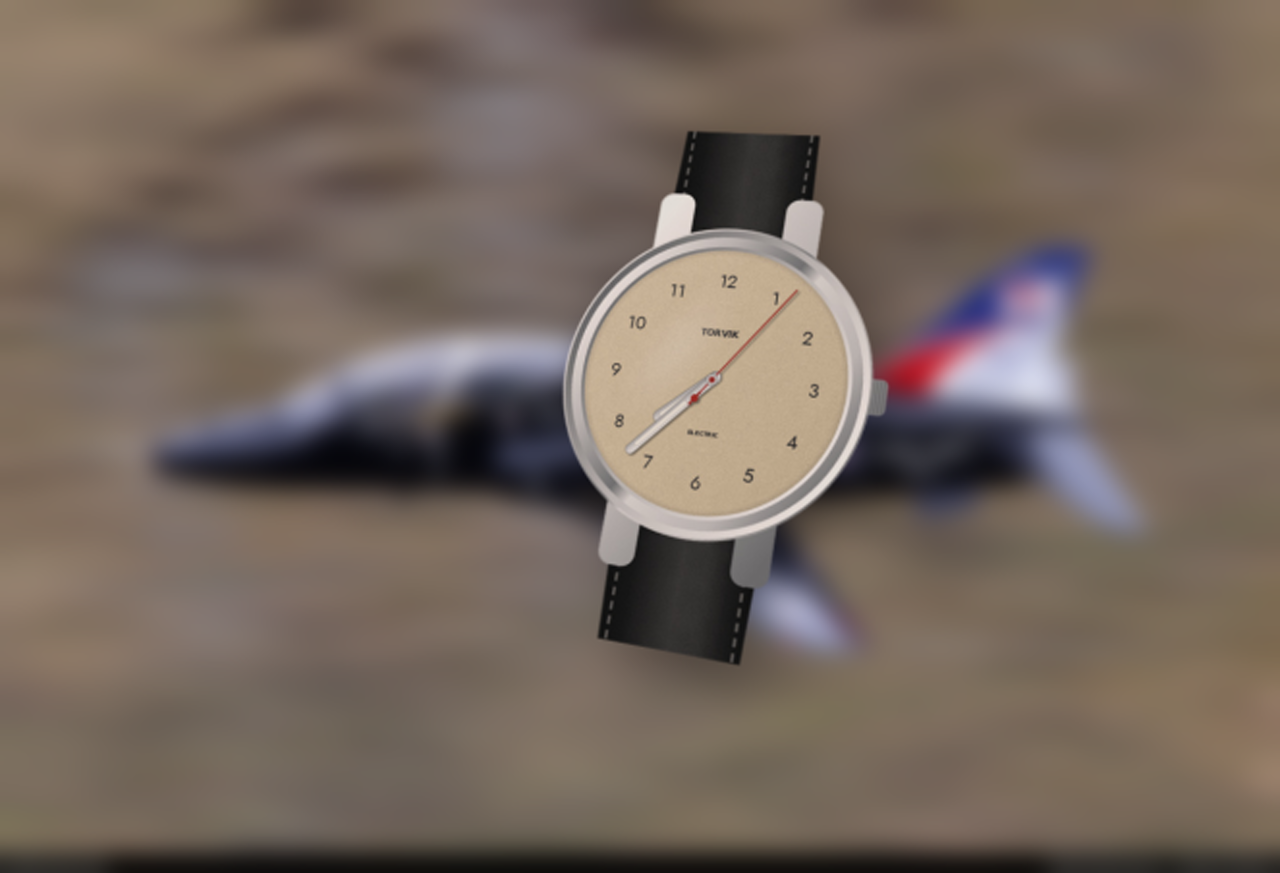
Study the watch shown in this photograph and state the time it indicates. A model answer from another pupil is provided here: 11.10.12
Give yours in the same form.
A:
7.37.06
